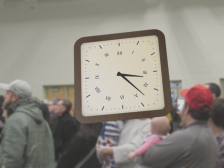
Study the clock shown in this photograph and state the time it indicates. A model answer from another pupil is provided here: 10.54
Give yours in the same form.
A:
3.23
